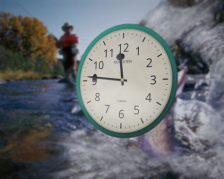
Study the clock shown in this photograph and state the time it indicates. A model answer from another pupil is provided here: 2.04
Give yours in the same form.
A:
11.46
